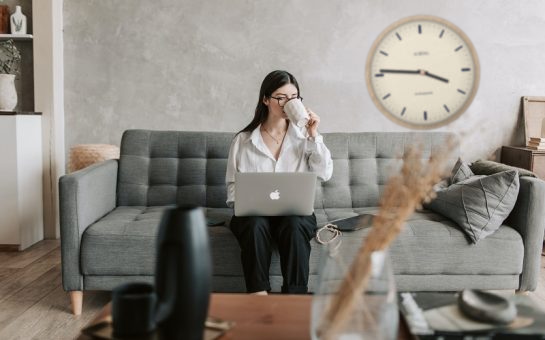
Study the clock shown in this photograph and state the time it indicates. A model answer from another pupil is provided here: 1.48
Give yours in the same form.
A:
3.46
